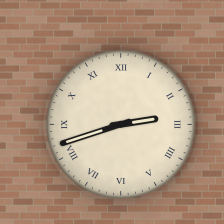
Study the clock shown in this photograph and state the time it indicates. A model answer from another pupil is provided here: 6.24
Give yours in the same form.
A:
2.42
